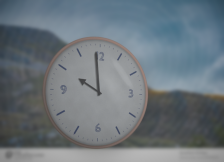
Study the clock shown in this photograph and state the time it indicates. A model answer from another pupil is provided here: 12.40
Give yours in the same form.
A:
9.59
